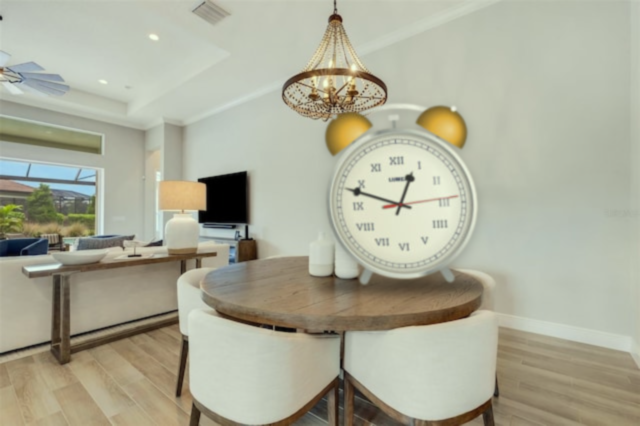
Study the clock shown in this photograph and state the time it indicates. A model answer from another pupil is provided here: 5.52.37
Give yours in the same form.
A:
12.48.14
